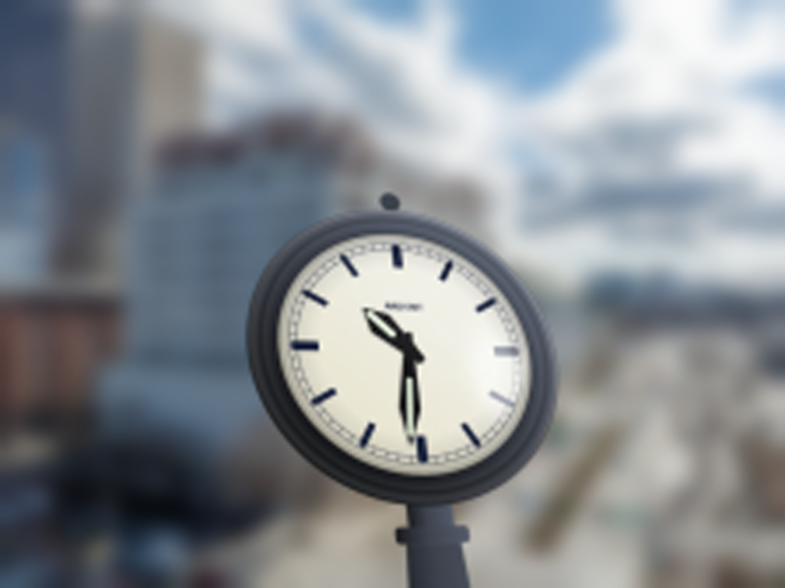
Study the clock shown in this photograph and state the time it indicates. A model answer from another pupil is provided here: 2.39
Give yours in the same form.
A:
10.31
